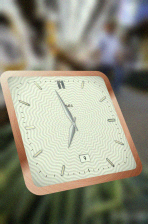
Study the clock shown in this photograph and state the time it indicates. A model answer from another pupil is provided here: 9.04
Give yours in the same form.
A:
6.58
